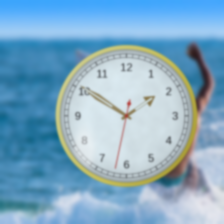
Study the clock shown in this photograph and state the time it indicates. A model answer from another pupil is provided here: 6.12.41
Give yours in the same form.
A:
1.50.32
